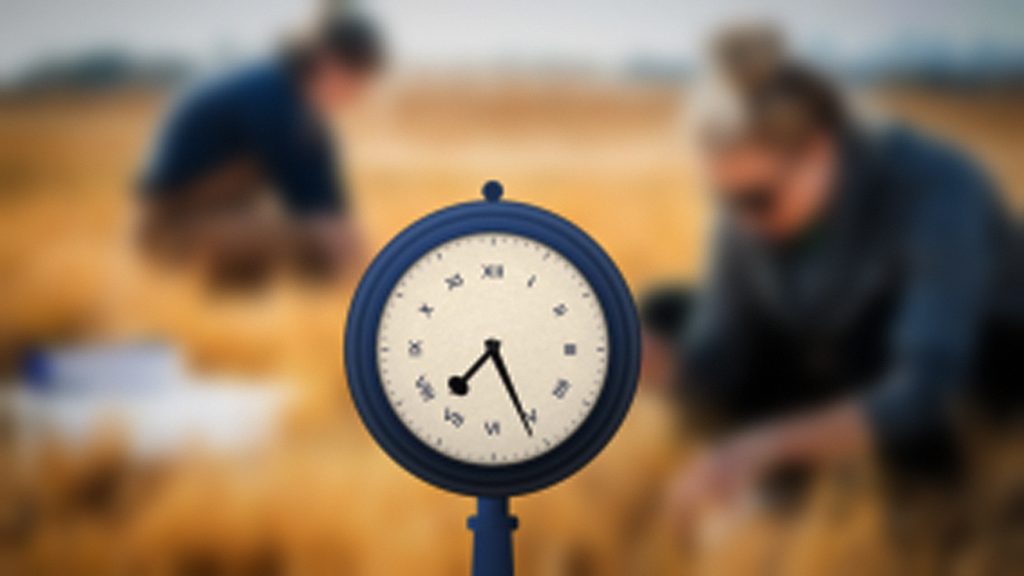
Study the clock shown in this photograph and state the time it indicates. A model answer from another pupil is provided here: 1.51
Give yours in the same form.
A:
7.26
